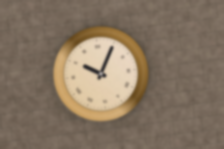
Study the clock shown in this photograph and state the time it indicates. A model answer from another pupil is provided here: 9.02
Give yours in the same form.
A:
10.05
